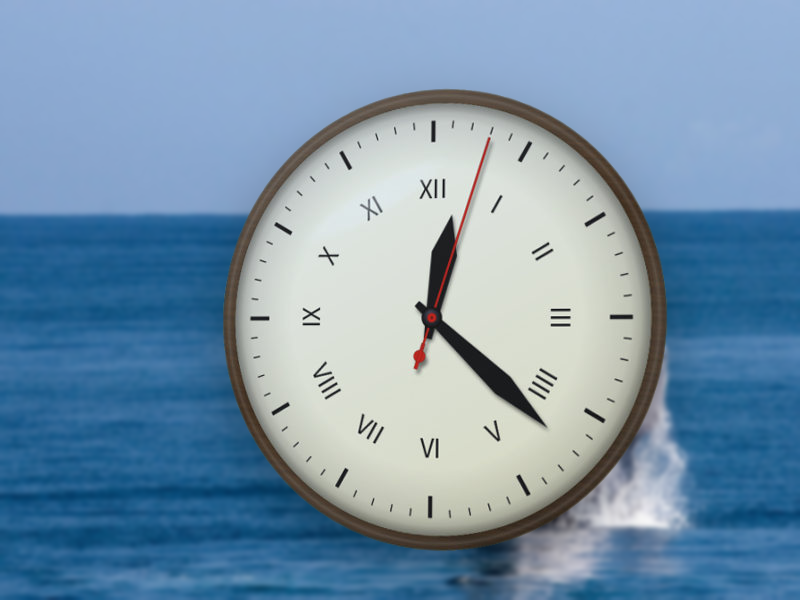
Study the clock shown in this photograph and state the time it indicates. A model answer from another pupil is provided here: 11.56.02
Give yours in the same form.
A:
12.22.03
